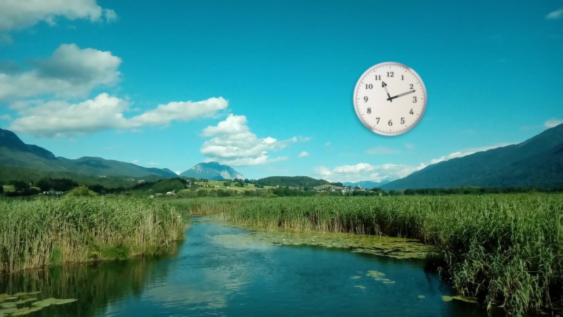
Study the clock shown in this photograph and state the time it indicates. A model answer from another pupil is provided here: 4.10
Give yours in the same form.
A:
11.12
